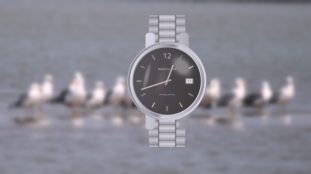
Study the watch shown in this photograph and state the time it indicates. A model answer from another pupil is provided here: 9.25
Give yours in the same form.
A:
12.42
